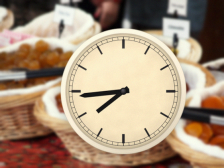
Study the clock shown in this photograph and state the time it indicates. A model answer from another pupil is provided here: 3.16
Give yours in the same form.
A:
7.44
